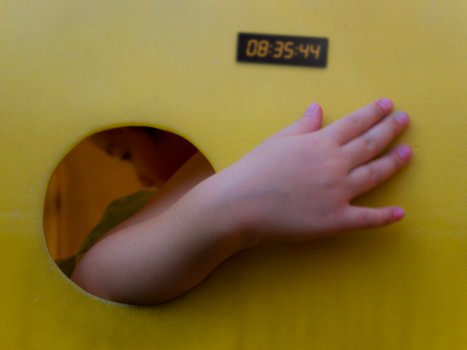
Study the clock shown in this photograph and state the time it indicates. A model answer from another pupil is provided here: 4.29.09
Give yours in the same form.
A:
8.35.44
